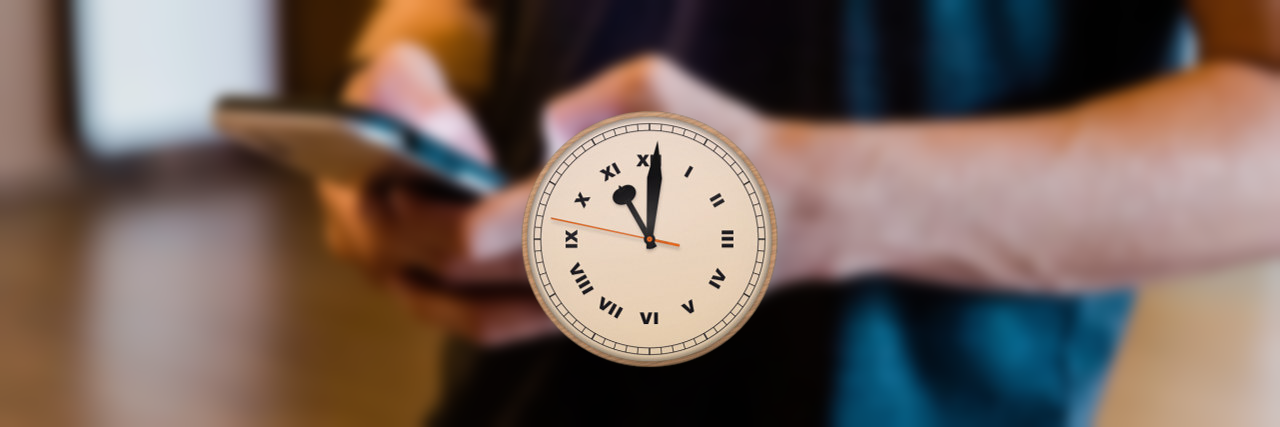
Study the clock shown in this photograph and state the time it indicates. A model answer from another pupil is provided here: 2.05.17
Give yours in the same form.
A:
11.00.47
